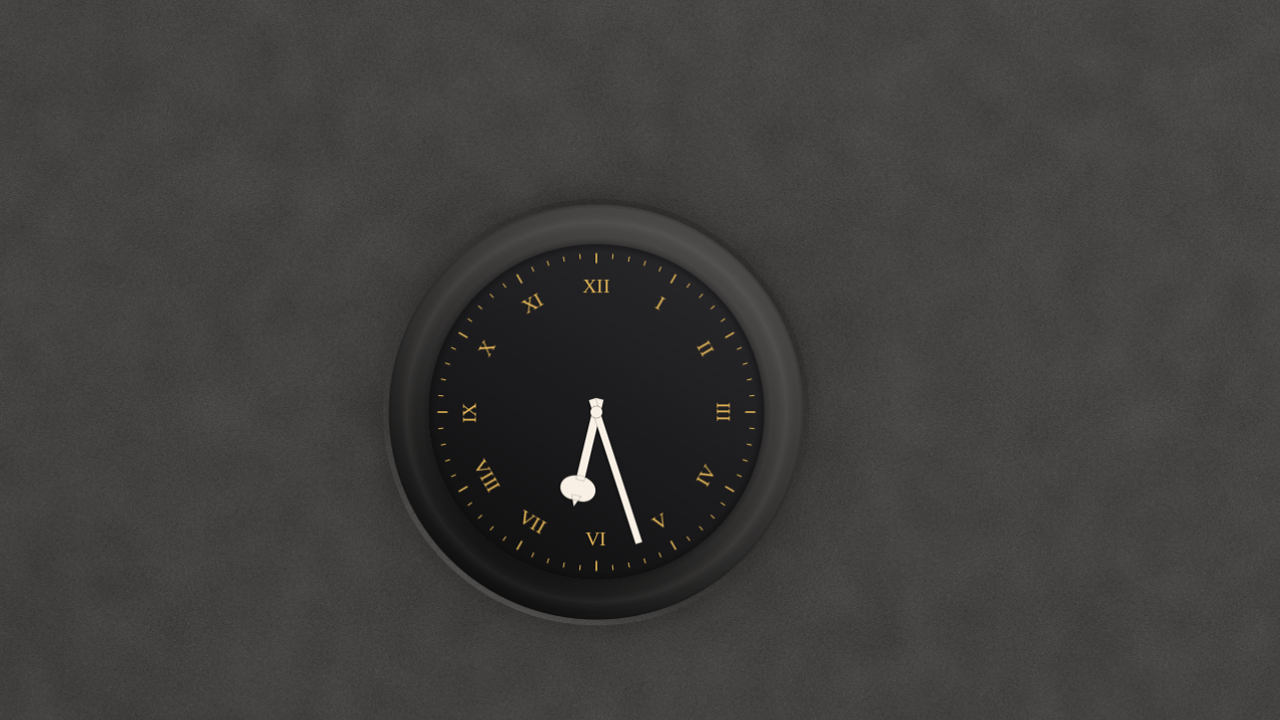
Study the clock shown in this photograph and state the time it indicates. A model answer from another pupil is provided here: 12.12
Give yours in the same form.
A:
6.27
